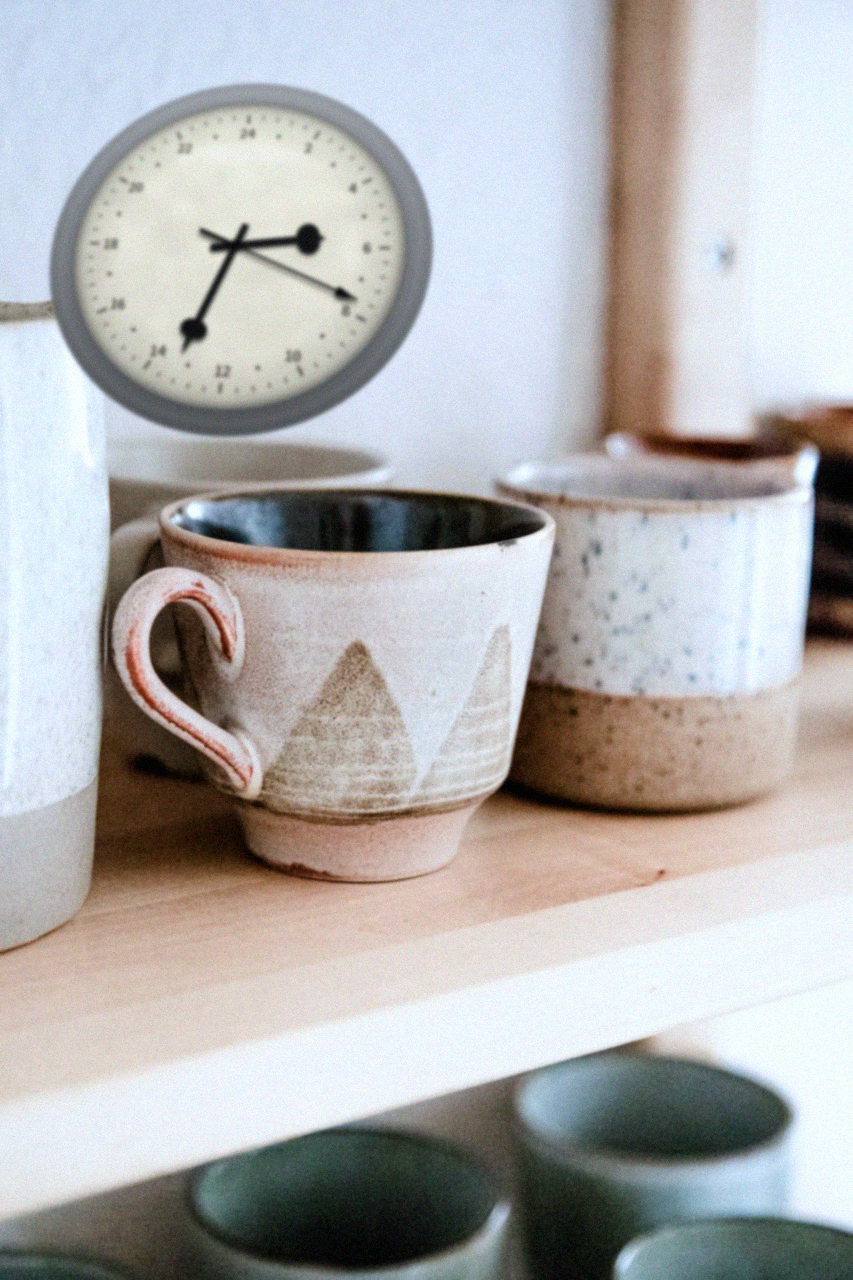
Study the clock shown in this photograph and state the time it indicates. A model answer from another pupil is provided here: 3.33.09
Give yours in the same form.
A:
5.33.19
